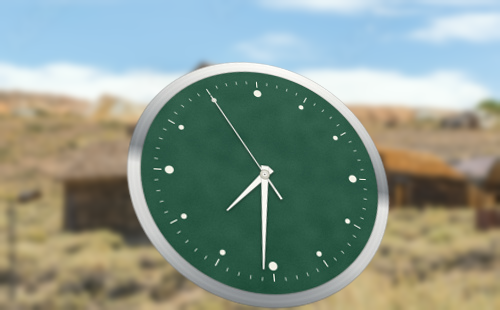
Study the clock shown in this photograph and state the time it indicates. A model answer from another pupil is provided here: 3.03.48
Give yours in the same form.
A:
7.30.55
